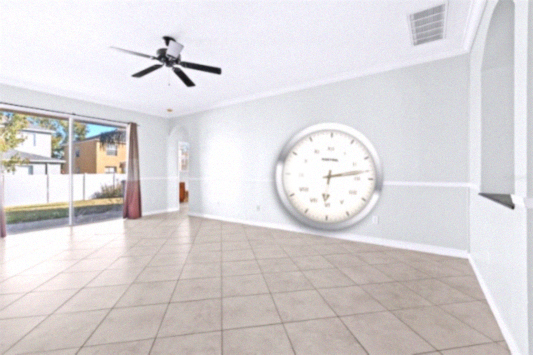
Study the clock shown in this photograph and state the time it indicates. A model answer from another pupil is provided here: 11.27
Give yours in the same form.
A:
6.13
